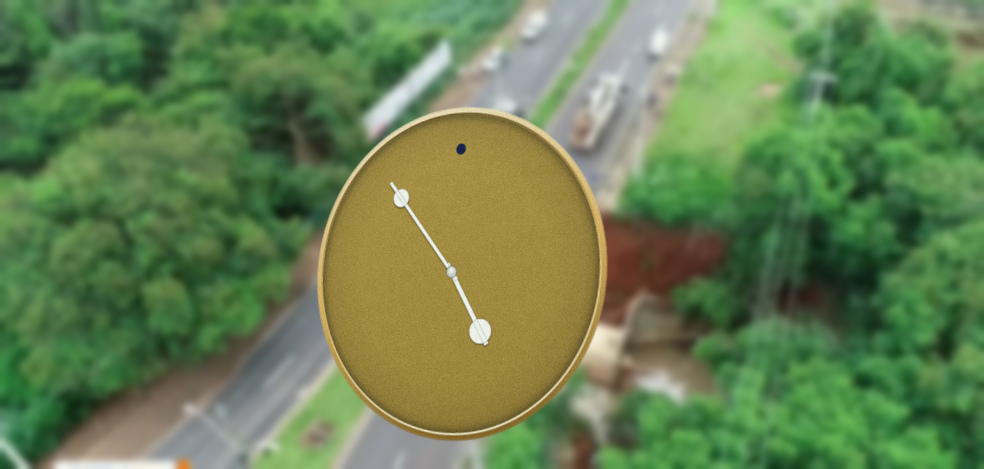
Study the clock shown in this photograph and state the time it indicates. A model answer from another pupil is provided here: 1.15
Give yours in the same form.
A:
4.53
